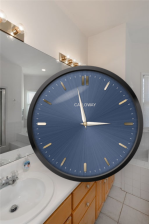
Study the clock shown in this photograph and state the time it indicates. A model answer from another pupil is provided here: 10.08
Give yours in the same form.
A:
2.58
